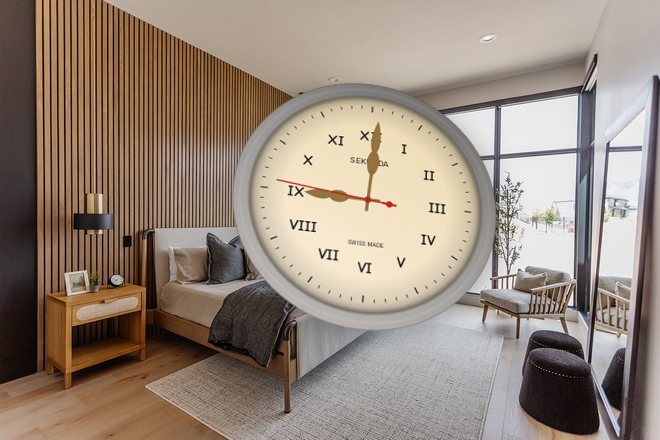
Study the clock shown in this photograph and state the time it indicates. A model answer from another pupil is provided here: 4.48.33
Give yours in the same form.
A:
9.00.46
